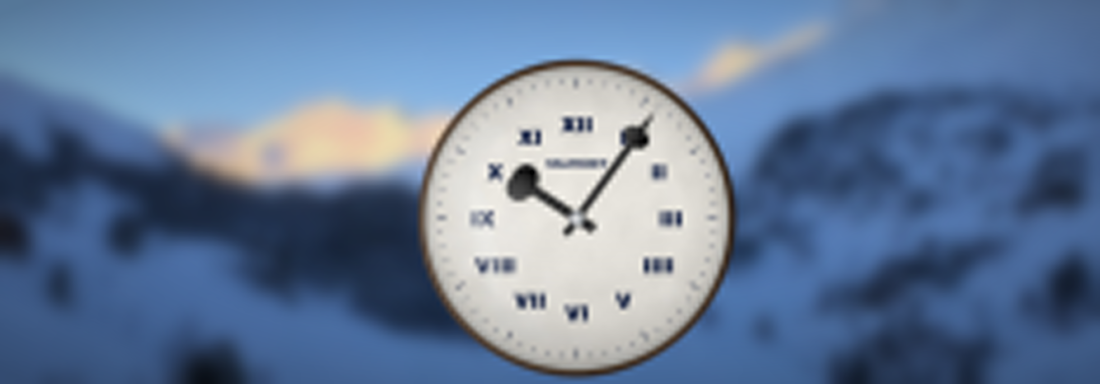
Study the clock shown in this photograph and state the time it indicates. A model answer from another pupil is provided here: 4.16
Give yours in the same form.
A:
10.06
